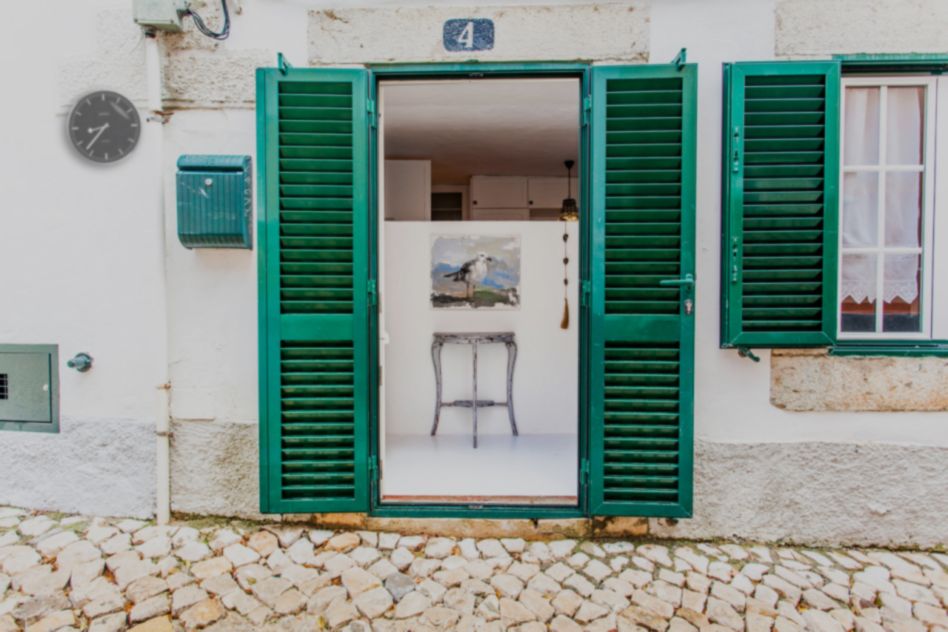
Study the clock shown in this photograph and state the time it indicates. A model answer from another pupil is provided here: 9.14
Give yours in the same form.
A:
8.37
